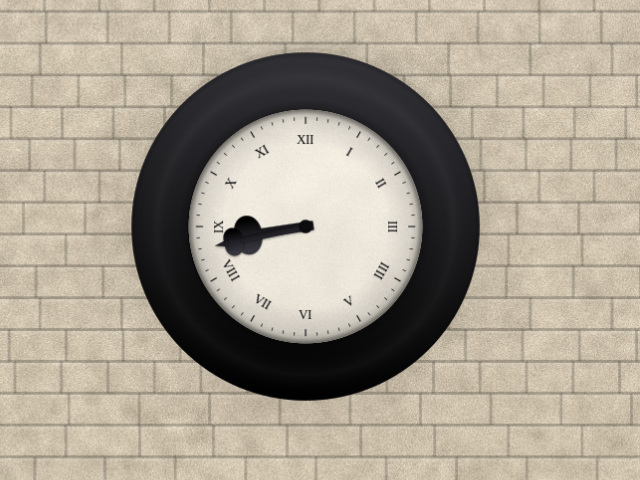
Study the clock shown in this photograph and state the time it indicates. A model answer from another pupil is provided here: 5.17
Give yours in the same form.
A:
8.43
